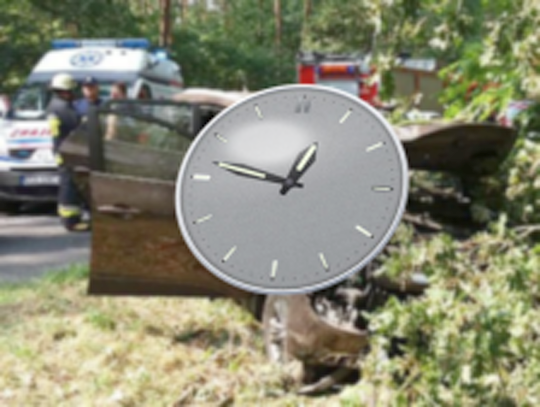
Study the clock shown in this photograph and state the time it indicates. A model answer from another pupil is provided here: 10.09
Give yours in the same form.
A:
12.47
